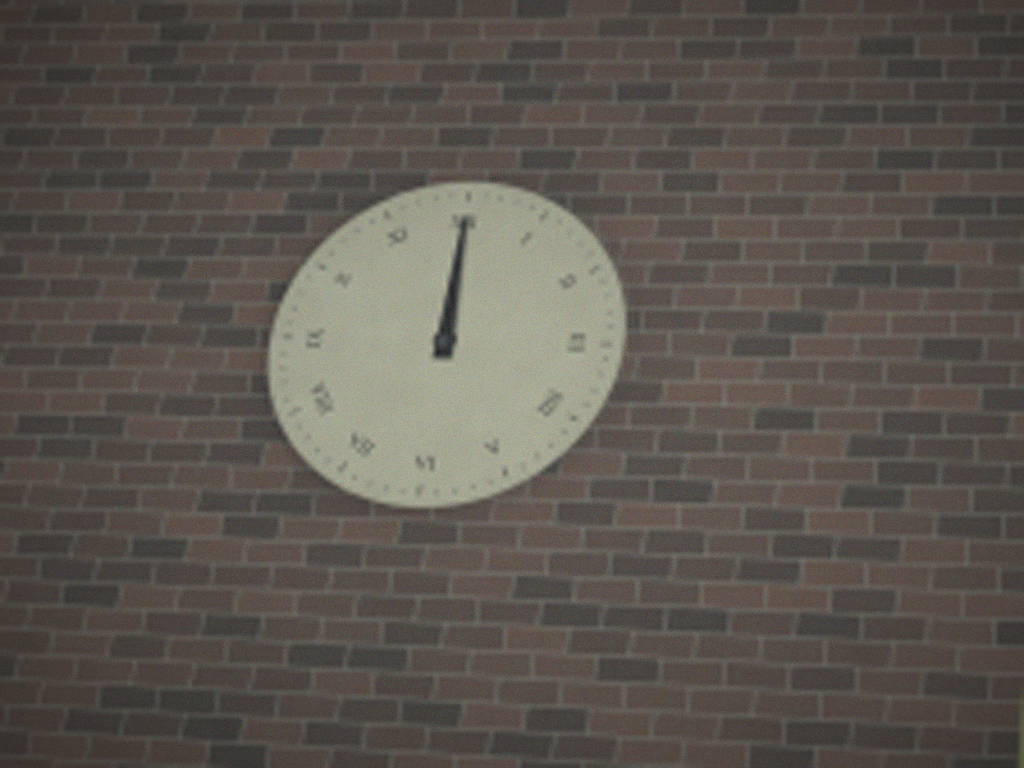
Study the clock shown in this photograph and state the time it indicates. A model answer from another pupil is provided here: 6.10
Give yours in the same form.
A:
12.00
